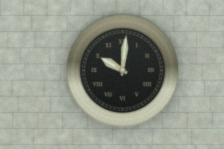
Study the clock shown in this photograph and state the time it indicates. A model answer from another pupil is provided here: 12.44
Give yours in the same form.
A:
10.01
